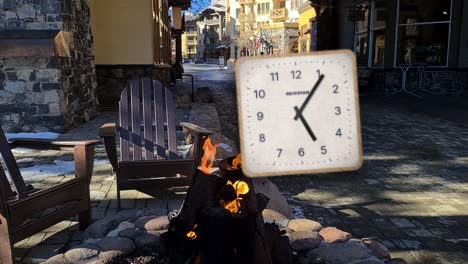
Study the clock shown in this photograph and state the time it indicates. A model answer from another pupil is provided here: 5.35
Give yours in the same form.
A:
5.06
